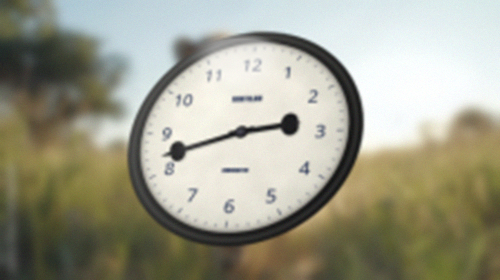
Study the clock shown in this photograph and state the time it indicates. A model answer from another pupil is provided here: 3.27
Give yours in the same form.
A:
2.42
